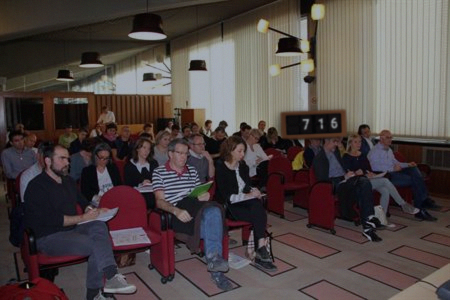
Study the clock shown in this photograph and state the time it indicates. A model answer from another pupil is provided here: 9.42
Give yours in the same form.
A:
7.16
